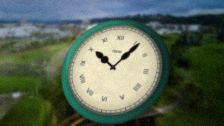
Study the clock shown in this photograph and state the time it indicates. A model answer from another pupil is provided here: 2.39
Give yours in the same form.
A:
10.06
